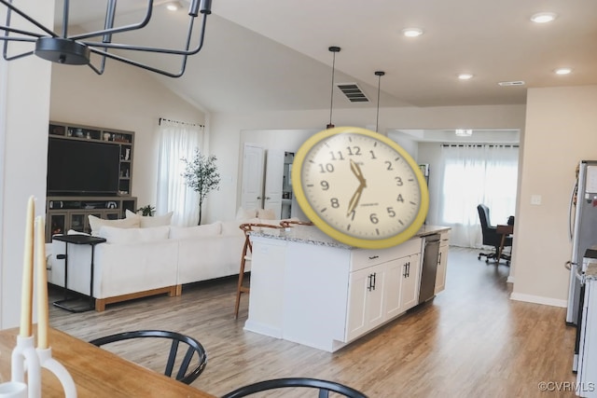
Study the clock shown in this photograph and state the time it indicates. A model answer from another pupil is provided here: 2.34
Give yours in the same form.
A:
11.36
